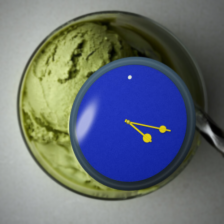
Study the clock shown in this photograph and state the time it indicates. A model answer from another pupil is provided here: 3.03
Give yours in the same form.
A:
4.17
